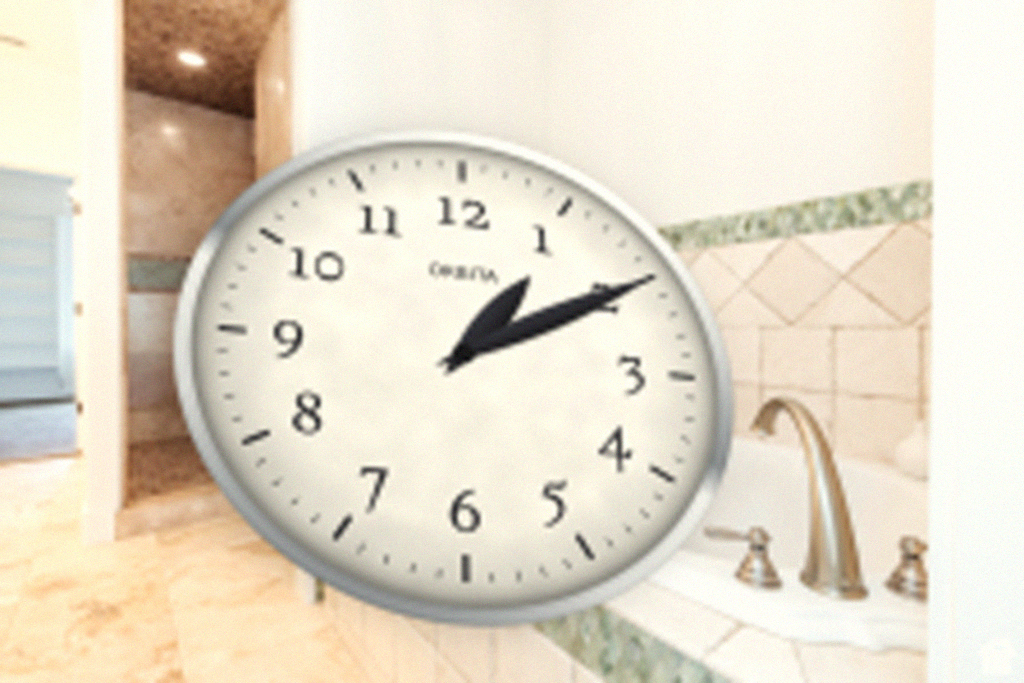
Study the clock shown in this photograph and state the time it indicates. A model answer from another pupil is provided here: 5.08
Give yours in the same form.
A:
1.10
